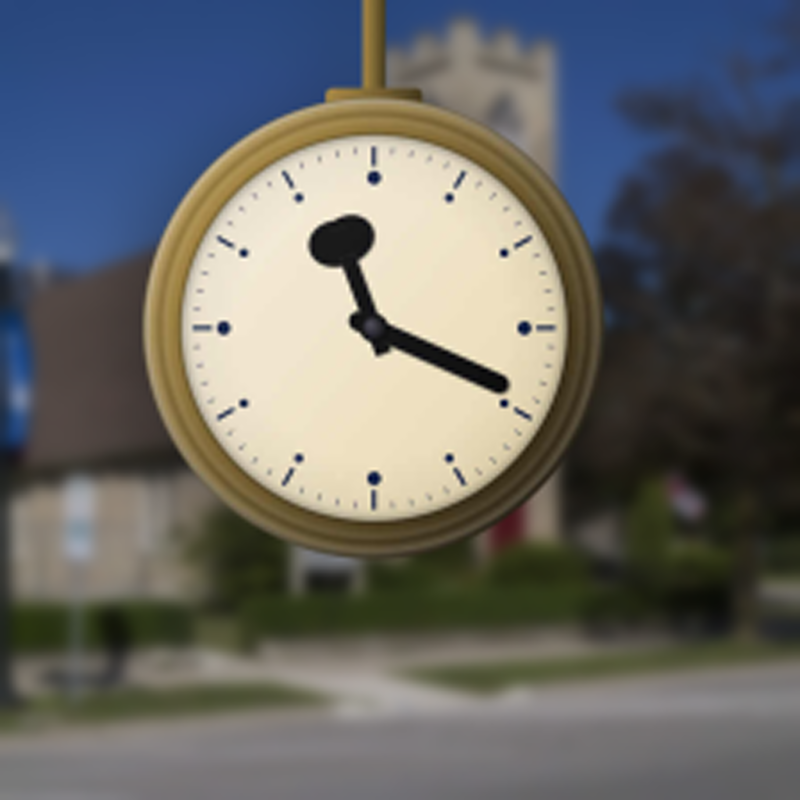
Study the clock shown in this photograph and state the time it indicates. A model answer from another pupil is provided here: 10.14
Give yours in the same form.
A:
11.19
